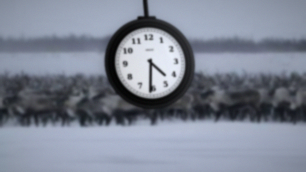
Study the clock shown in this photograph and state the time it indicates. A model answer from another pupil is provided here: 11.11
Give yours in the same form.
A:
4.31
